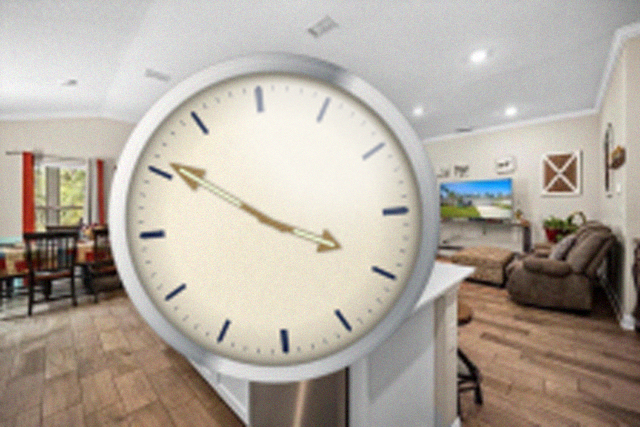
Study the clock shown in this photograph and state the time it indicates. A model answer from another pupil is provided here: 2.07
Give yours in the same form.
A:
3.51
